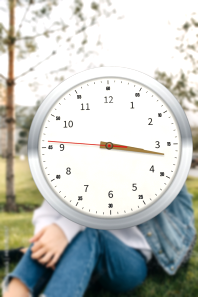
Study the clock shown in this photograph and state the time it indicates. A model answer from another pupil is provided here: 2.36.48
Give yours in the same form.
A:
3.16.46
